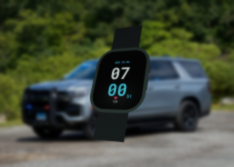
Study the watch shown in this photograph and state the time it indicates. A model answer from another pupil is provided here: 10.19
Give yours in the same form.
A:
7.00
